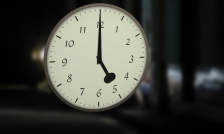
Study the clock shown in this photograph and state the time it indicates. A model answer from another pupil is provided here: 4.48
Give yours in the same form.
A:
5.00
